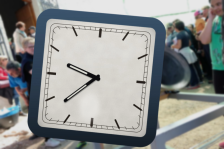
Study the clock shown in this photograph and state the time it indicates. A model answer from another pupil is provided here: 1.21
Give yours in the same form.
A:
9.38
